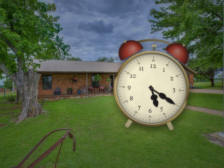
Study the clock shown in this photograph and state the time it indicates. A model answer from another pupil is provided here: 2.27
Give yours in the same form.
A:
5.20
